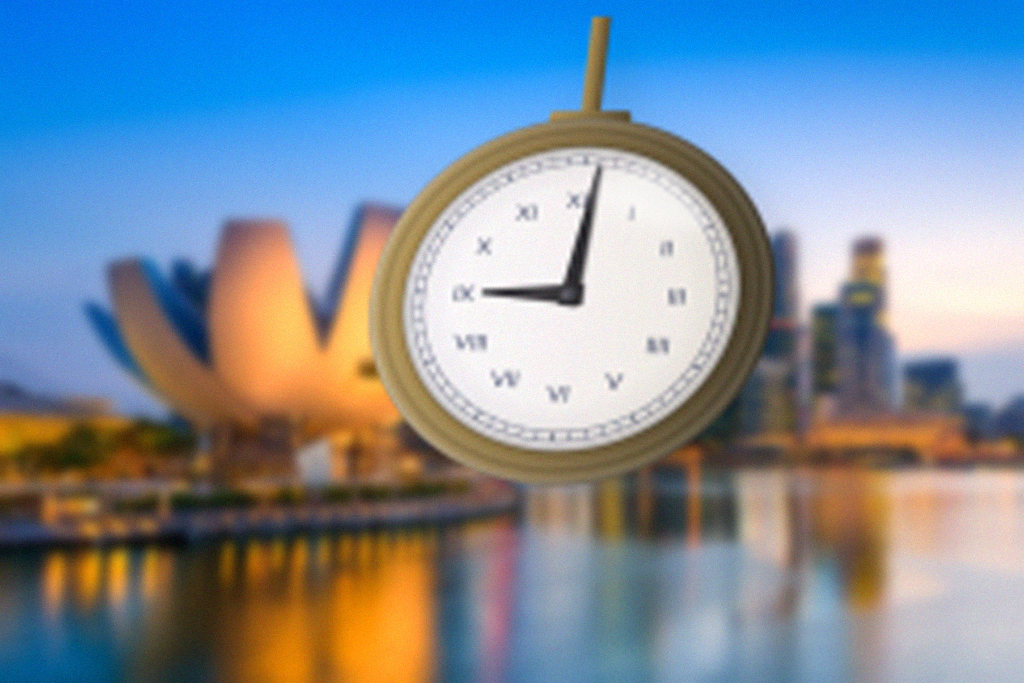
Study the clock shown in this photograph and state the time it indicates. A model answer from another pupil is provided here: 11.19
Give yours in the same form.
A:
9.01
